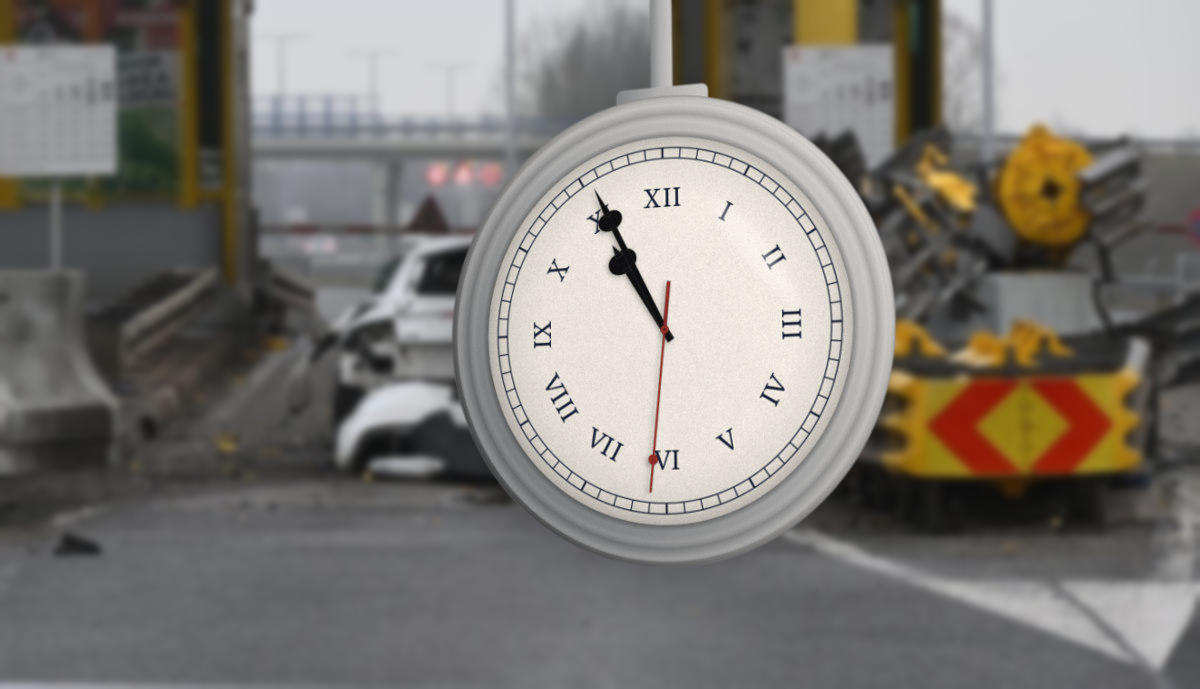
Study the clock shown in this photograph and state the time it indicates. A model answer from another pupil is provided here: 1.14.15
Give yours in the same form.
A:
10.55.31
